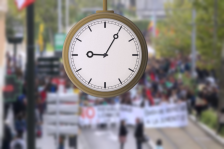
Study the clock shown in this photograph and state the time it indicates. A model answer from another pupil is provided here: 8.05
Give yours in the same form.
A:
9.05
